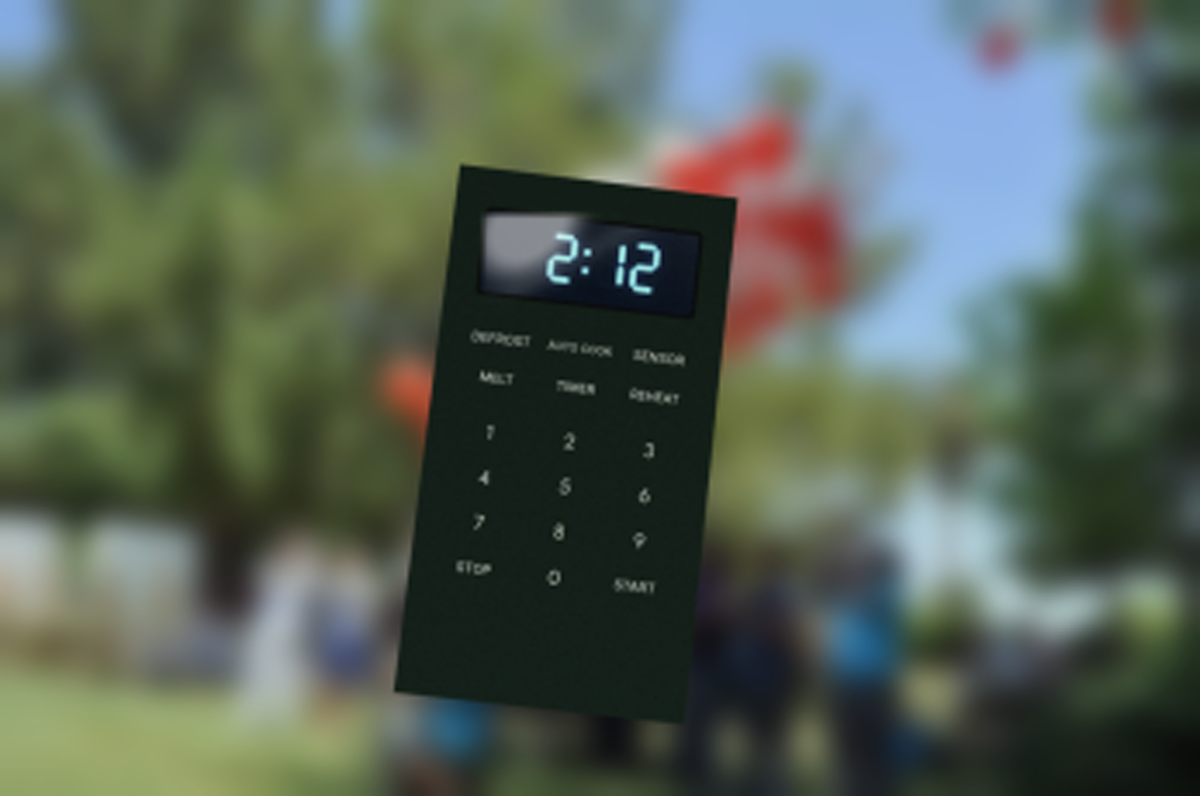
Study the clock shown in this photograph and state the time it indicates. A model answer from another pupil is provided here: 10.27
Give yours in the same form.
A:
2.12
